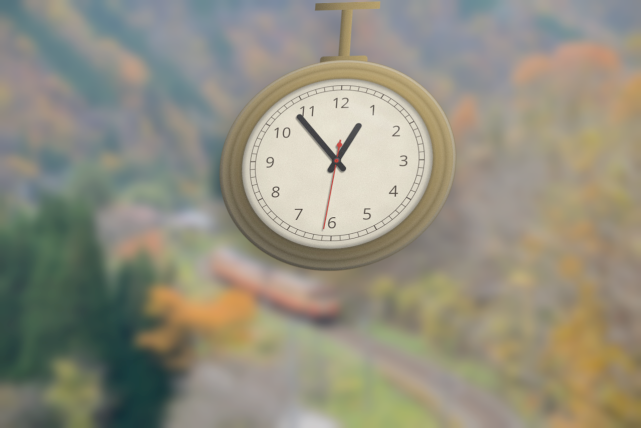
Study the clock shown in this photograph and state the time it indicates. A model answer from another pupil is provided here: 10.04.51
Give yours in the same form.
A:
12.53.31
